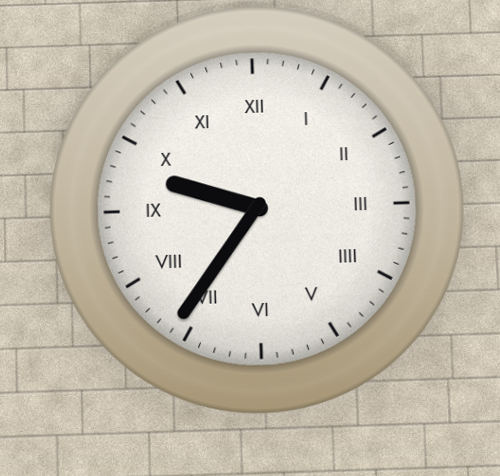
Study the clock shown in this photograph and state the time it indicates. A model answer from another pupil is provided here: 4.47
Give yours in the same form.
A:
9.36
